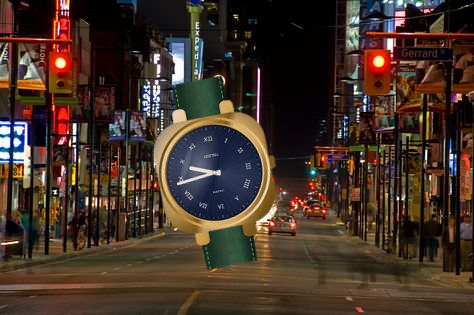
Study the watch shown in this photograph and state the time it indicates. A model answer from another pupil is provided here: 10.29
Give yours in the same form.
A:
9.44
